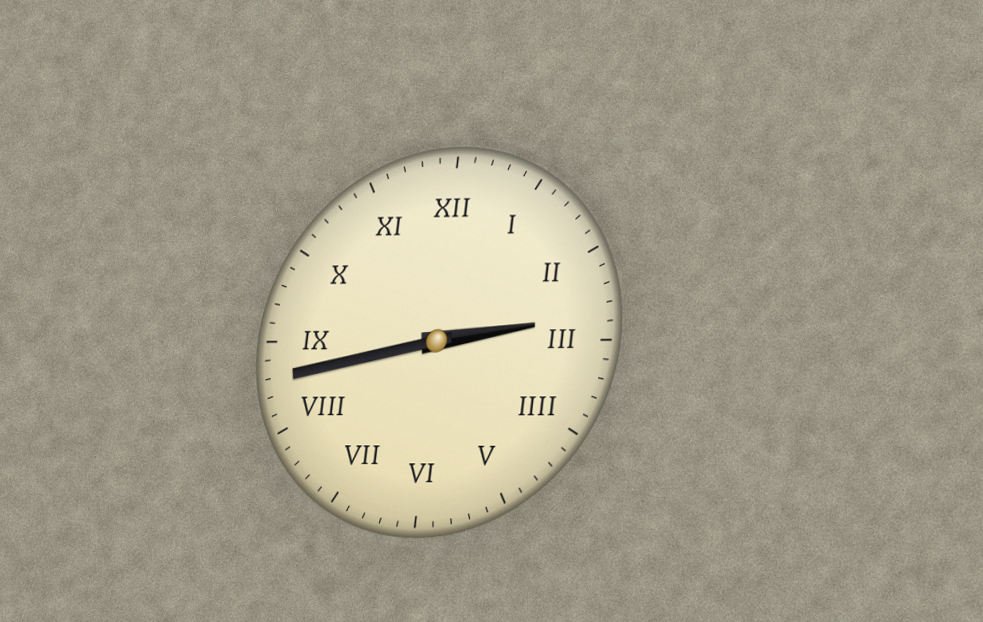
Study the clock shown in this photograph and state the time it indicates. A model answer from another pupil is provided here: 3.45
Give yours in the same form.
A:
2.43
